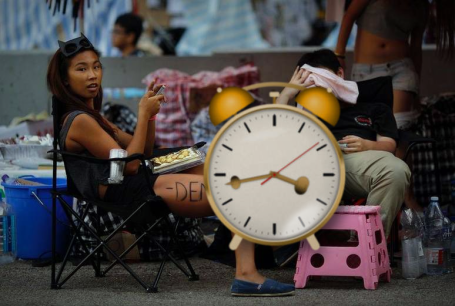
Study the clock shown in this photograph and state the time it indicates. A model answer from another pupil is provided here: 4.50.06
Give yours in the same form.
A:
3.43.09
